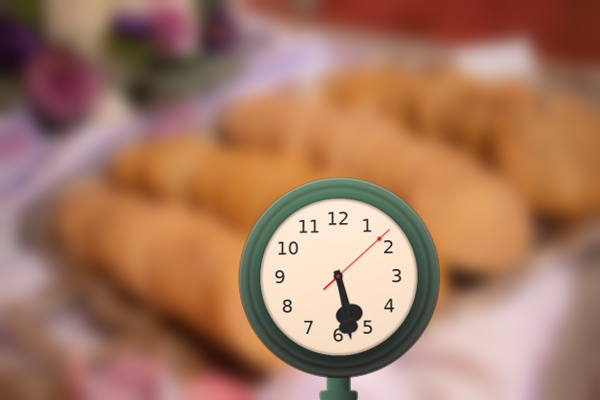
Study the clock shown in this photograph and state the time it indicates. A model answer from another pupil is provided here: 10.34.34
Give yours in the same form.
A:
5.28.08
